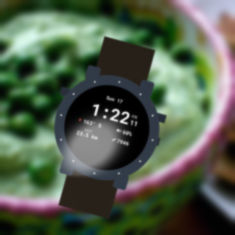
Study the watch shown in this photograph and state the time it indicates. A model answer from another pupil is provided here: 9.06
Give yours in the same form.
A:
1.22
